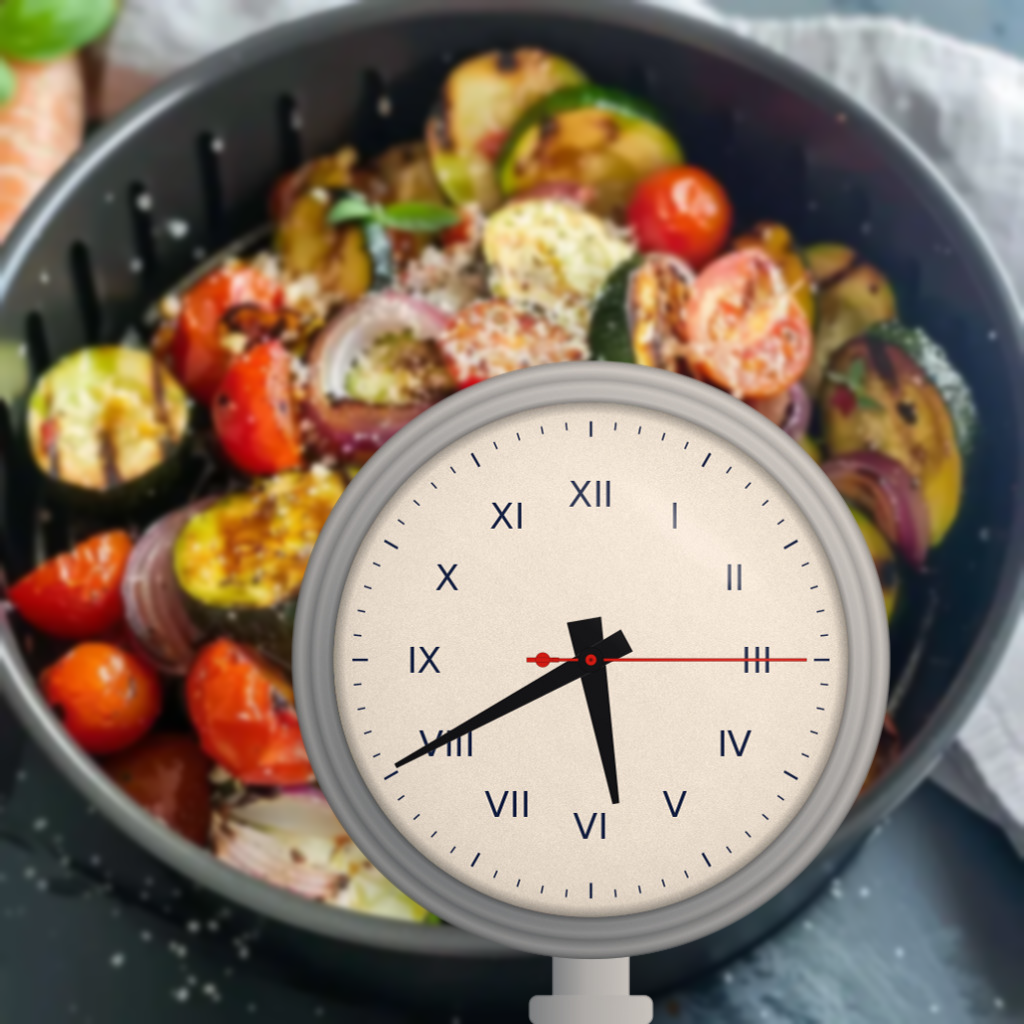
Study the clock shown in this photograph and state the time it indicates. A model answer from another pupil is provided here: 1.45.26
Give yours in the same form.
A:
5.40.15
